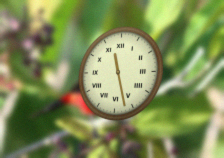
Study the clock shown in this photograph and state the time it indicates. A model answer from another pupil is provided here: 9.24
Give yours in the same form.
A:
11.27
